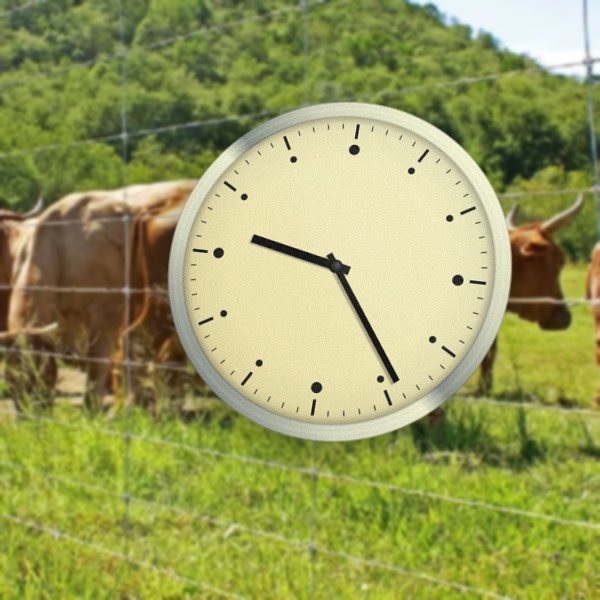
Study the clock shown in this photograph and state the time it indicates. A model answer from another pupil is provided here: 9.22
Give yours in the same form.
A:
9.24
